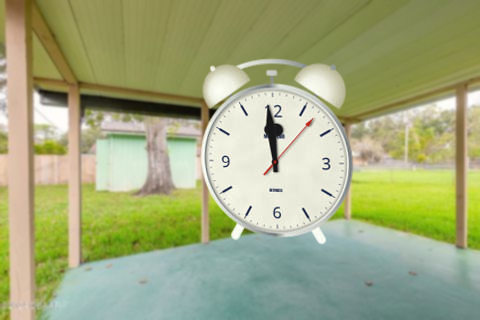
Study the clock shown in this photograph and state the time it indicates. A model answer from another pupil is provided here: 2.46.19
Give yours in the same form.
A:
11.59.07
